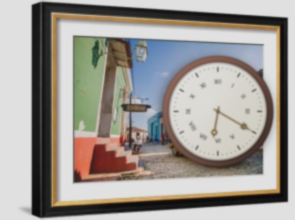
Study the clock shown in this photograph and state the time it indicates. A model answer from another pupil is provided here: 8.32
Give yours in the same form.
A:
6.20
